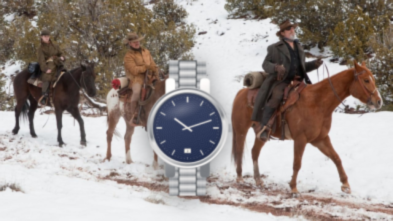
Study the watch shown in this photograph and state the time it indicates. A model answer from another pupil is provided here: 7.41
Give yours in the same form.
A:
10.12
